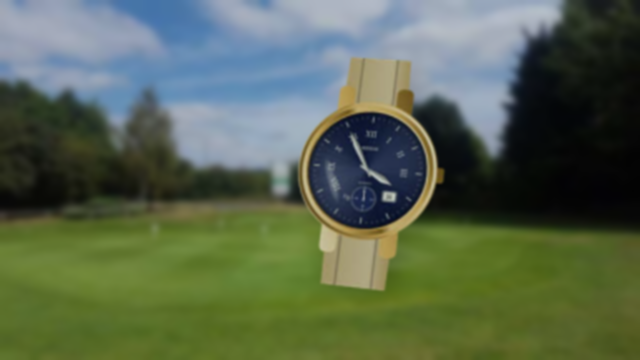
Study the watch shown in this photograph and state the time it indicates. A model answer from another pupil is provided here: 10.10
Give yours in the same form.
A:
3.55
